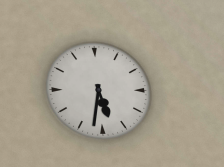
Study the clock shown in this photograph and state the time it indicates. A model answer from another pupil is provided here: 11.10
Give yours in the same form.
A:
5.32
